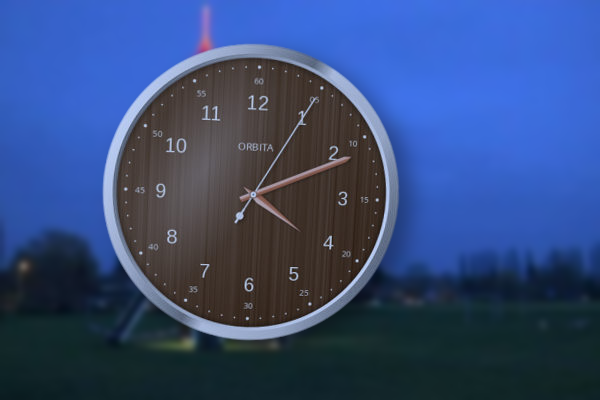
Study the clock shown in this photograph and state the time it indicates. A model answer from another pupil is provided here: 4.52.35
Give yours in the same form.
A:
4.11.05
